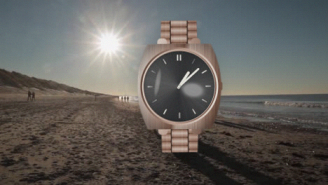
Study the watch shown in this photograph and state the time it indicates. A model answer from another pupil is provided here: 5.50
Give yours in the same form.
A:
1.08
